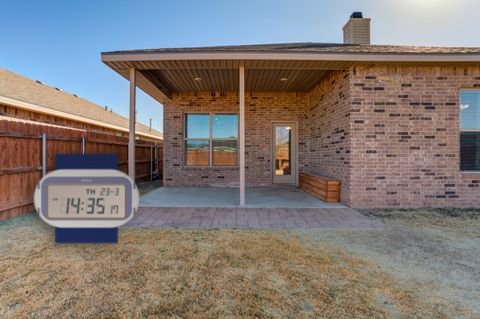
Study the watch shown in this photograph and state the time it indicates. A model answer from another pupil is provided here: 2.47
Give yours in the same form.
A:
14.35
